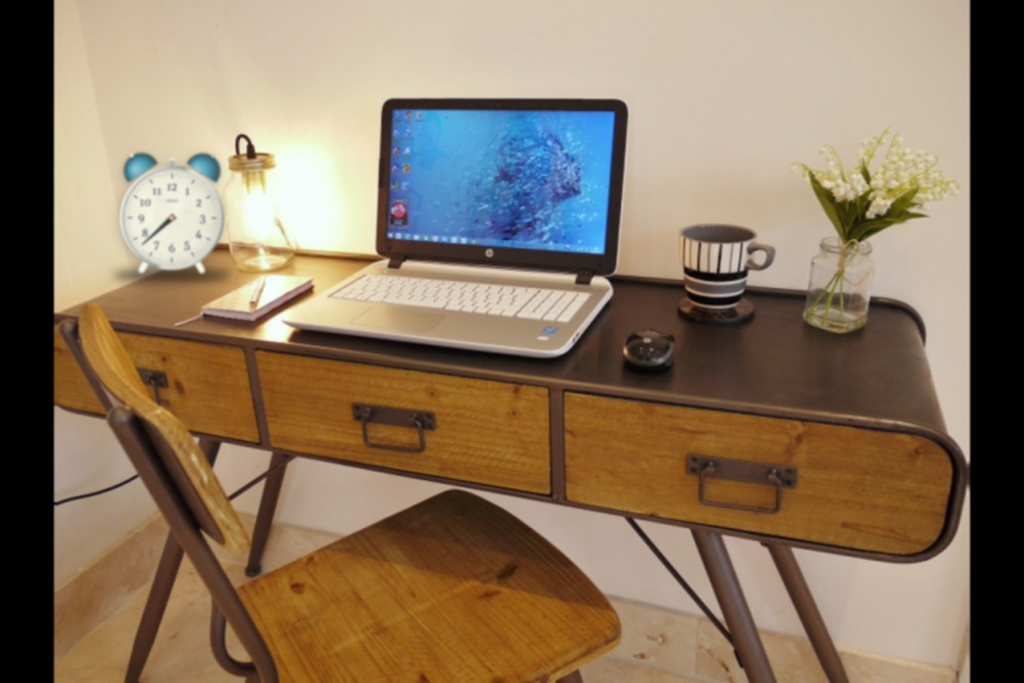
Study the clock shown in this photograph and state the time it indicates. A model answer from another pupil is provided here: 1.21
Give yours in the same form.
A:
7.38
